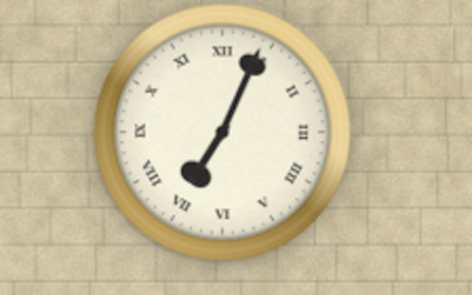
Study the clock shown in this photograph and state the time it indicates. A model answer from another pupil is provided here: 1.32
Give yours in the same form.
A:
7.04
